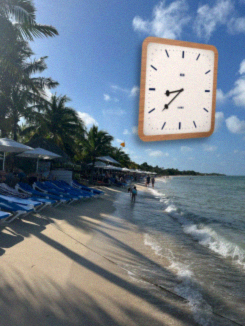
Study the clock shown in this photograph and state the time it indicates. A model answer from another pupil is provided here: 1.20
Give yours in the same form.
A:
8.38
